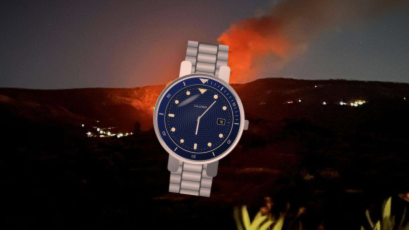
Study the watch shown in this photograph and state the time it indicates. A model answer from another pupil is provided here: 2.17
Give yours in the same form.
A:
6.06
